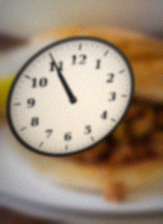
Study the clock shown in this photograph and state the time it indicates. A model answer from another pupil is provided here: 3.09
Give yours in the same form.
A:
10.55
